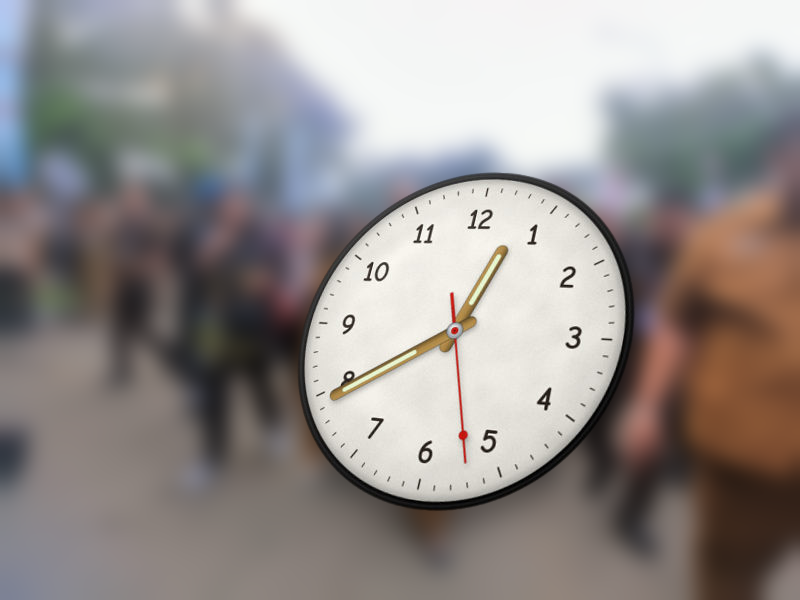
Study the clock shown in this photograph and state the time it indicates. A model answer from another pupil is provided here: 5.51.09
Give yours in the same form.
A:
12.39.27
